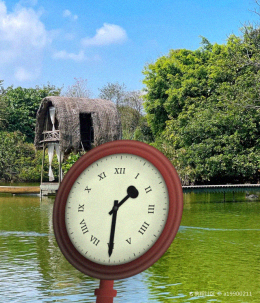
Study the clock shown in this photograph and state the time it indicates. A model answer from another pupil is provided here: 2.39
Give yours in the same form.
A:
1.30
